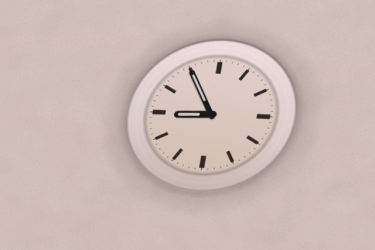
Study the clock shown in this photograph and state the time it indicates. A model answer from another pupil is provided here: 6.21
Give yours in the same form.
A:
8.55
